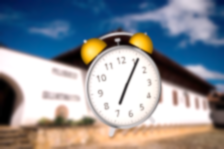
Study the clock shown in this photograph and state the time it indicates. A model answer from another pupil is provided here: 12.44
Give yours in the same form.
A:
7.06
